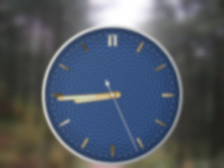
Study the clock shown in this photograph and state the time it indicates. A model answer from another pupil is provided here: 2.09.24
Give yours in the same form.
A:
8.44.26
